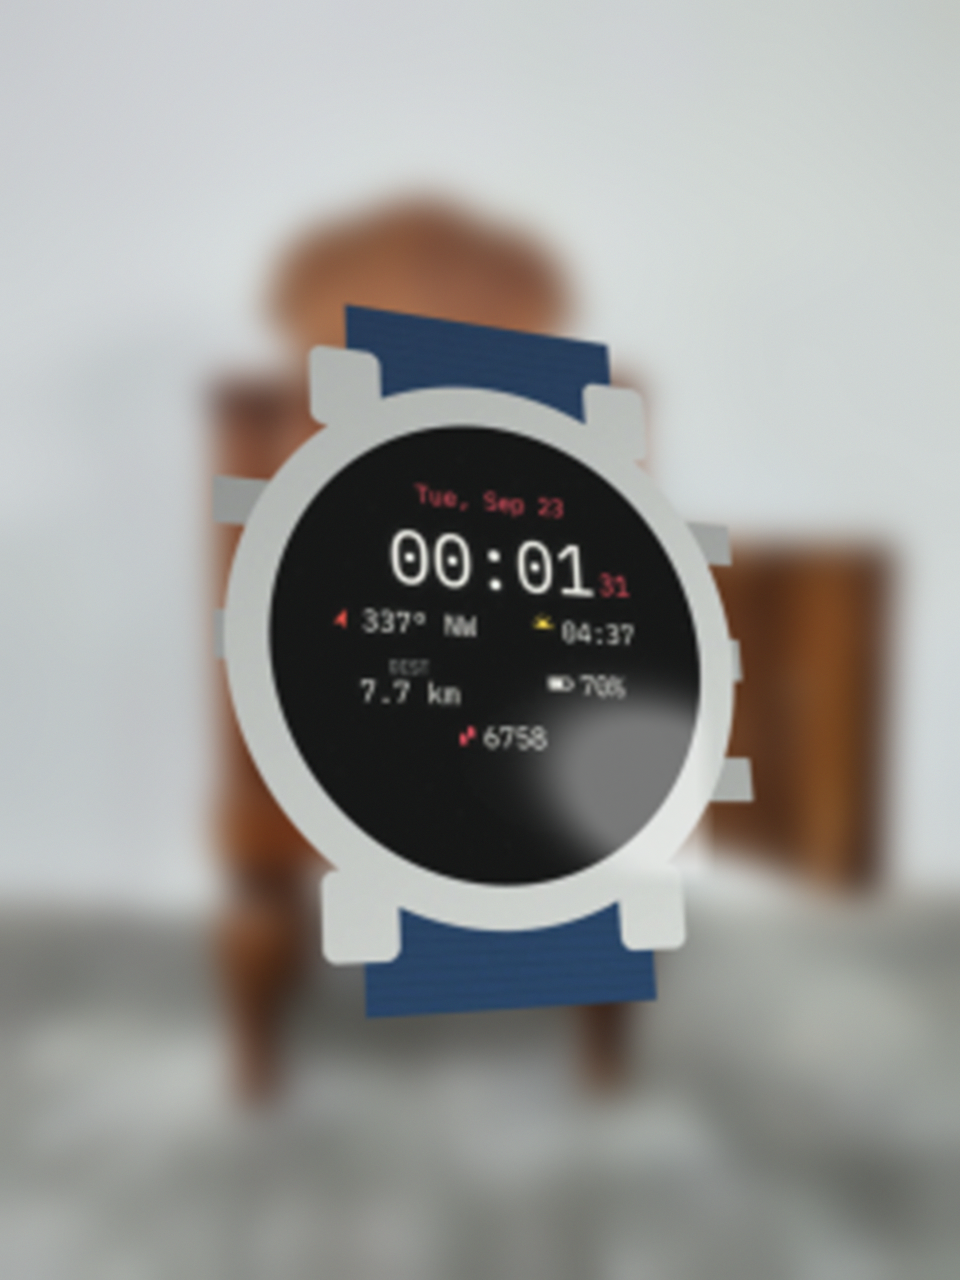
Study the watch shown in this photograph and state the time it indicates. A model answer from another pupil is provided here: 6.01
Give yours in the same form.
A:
0.01
